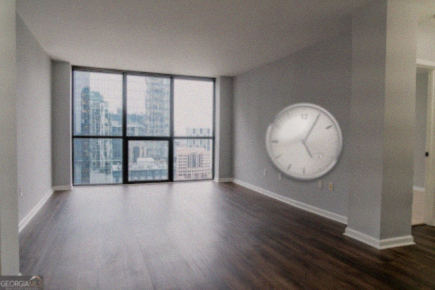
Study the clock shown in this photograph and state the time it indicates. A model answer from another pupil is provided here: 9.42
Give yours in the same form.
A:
5.05
